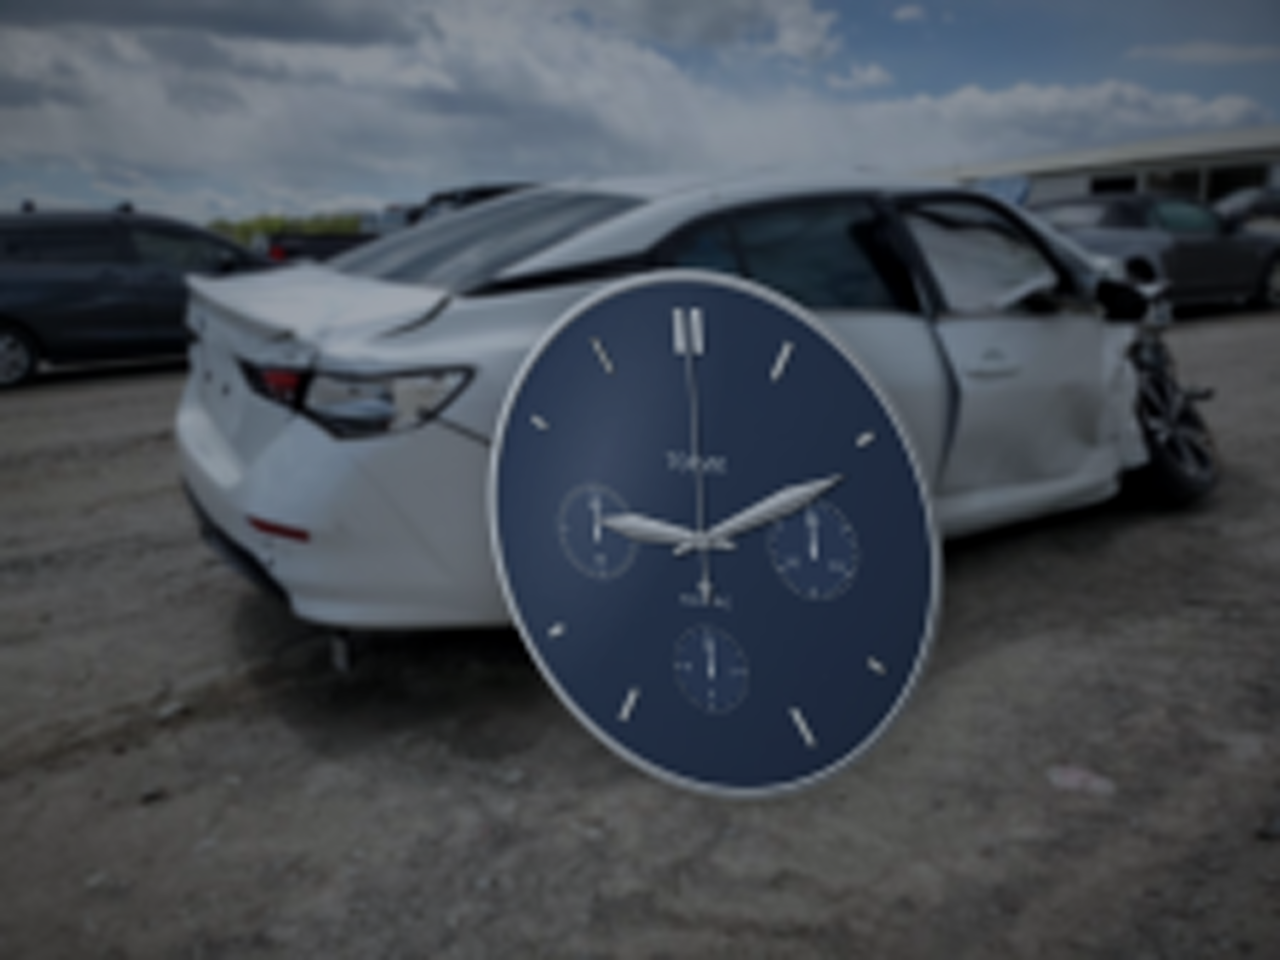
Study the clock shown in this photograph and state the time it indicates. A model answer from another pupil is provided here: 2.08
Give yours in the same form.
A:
9.11
